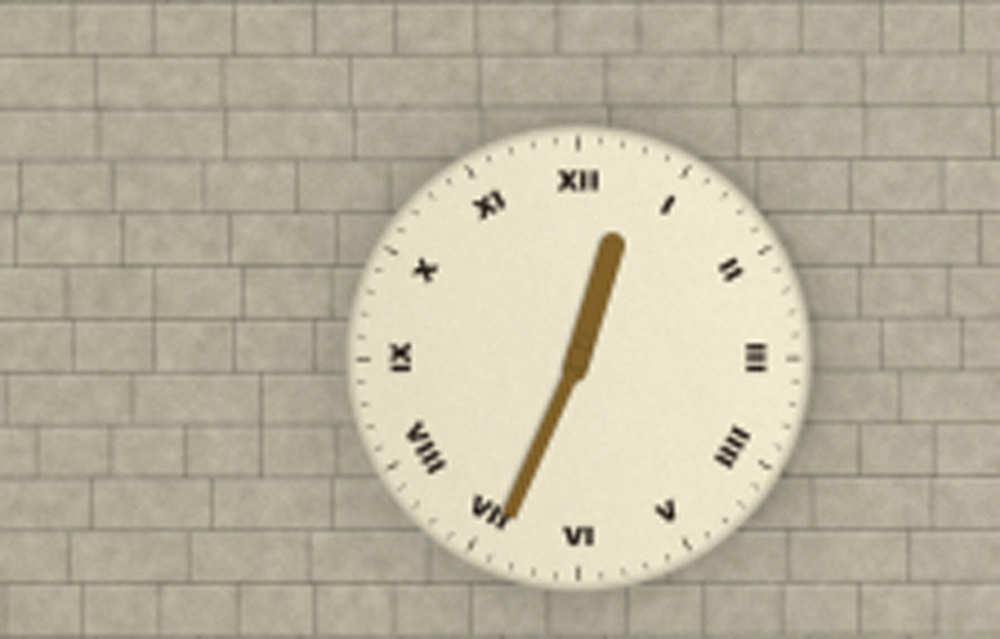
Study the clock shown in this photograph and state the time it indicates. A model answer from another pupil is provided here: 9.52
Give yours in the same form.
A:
12.34
